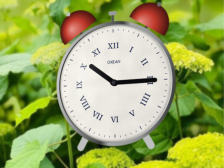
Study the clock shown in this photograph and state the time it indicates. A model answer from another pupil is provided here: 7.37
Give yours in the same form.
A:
10.15
